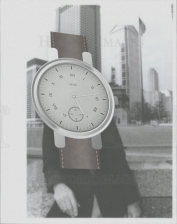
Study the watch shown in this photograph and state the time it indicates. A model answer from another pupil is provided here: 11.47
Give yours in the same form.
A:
5.13
